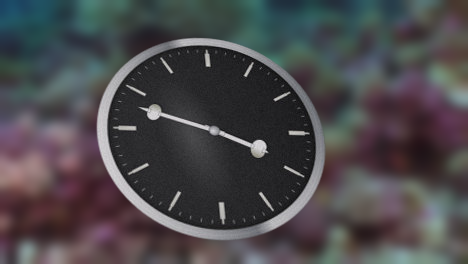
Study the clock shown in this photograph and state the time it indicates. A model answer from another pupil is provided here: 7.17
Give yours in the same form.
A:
3.48
